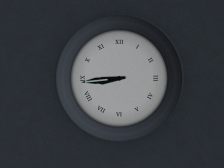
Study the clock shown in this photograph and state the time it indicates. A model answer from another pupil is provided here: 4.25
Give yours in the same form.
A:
8.44
